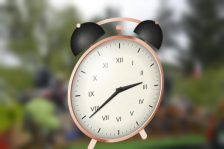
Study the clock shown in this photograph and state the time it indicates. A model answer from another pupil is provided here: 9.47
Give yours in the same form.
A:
2.39
